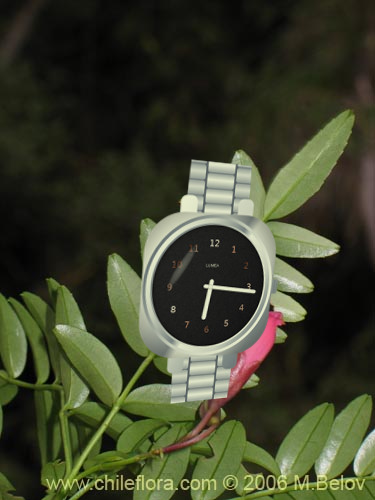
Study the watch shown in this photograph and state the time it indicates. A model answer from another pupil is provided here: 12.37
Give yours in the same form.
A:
6.16
